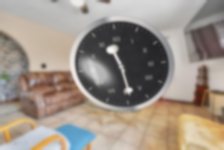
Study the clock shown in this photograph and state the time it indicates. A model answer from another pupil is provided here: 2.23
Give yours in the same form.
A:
11.29
